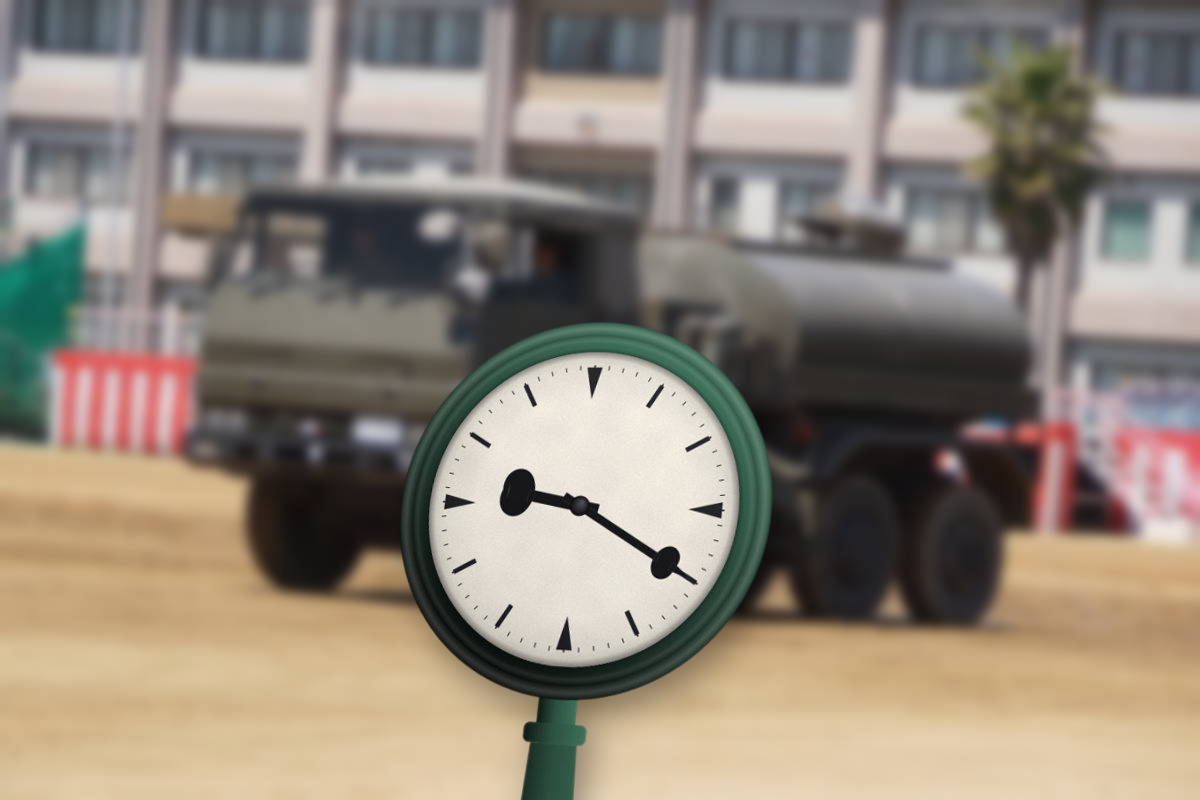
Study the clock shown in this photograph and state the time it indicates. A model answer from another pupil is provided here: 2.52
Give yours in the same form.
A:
9.20
